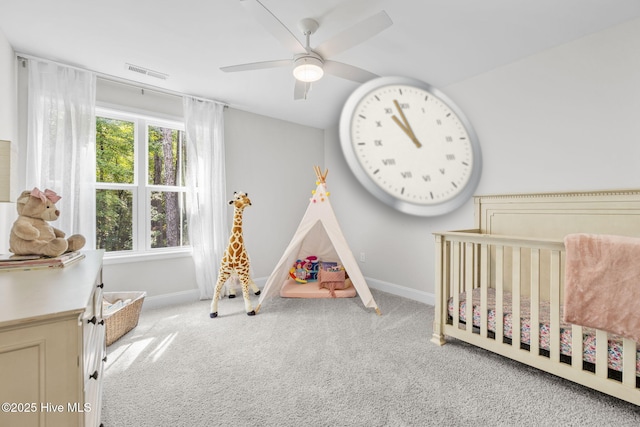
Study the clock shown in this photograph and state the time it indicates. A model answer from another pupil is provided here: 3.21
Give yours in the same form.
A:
10.58
